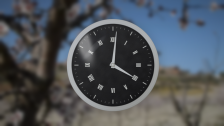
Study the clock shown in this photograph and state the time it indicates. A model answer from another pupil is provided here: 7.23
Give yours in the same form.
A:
4.01
